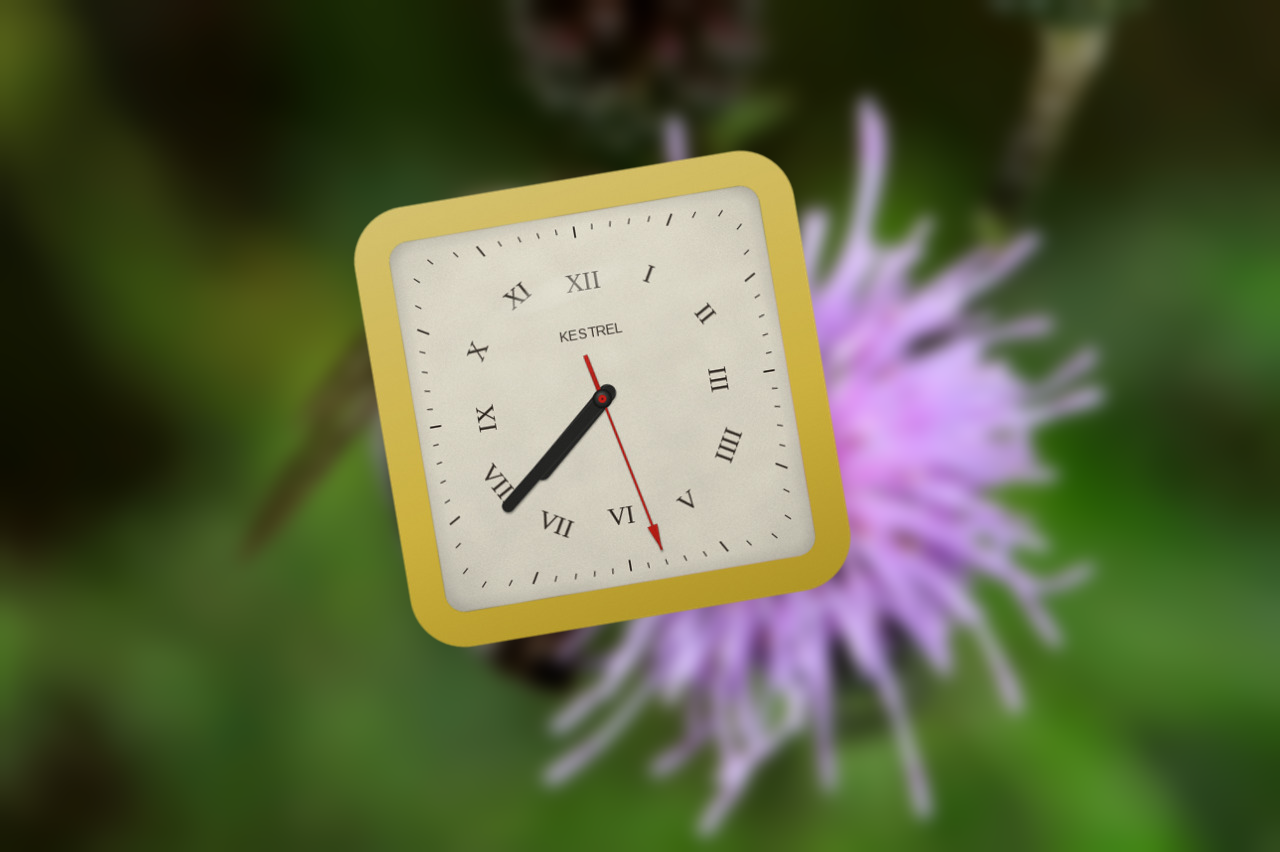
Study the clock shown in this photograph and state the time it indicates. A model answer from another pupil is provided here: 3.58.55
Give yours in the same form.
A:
7.38.28
